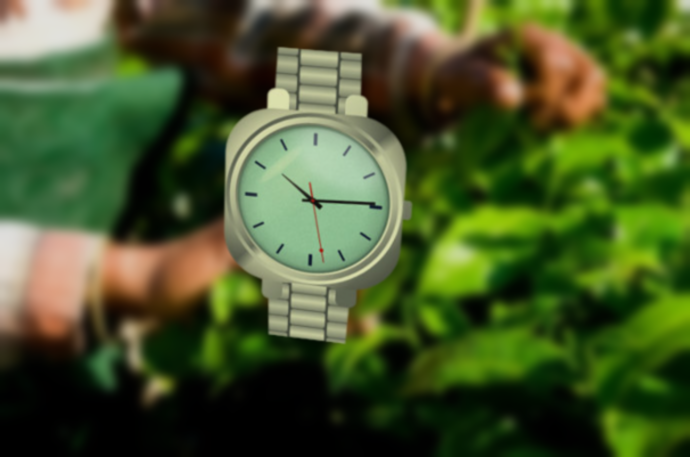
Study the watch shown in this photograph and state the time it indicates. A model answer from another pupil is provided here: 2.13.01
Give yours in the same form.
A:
10.14.28
